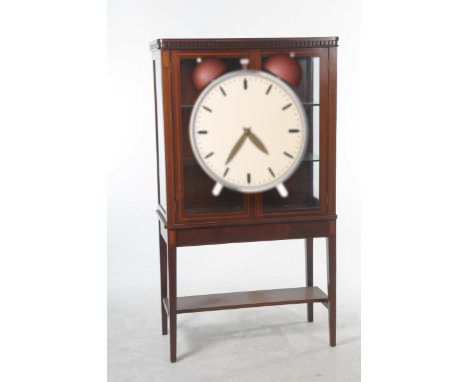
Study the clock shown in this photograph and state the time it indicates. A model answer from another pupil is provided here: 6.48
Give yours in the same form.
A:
4.36
